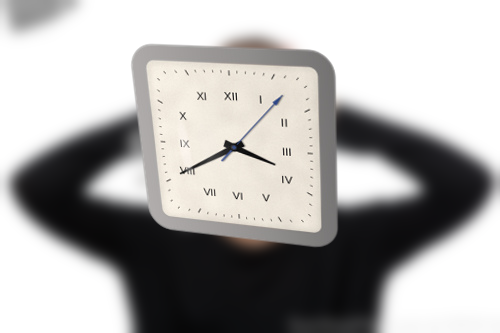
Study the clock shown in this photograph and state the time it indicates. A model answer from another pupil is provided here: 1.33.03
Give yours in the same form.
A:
3.40.07
